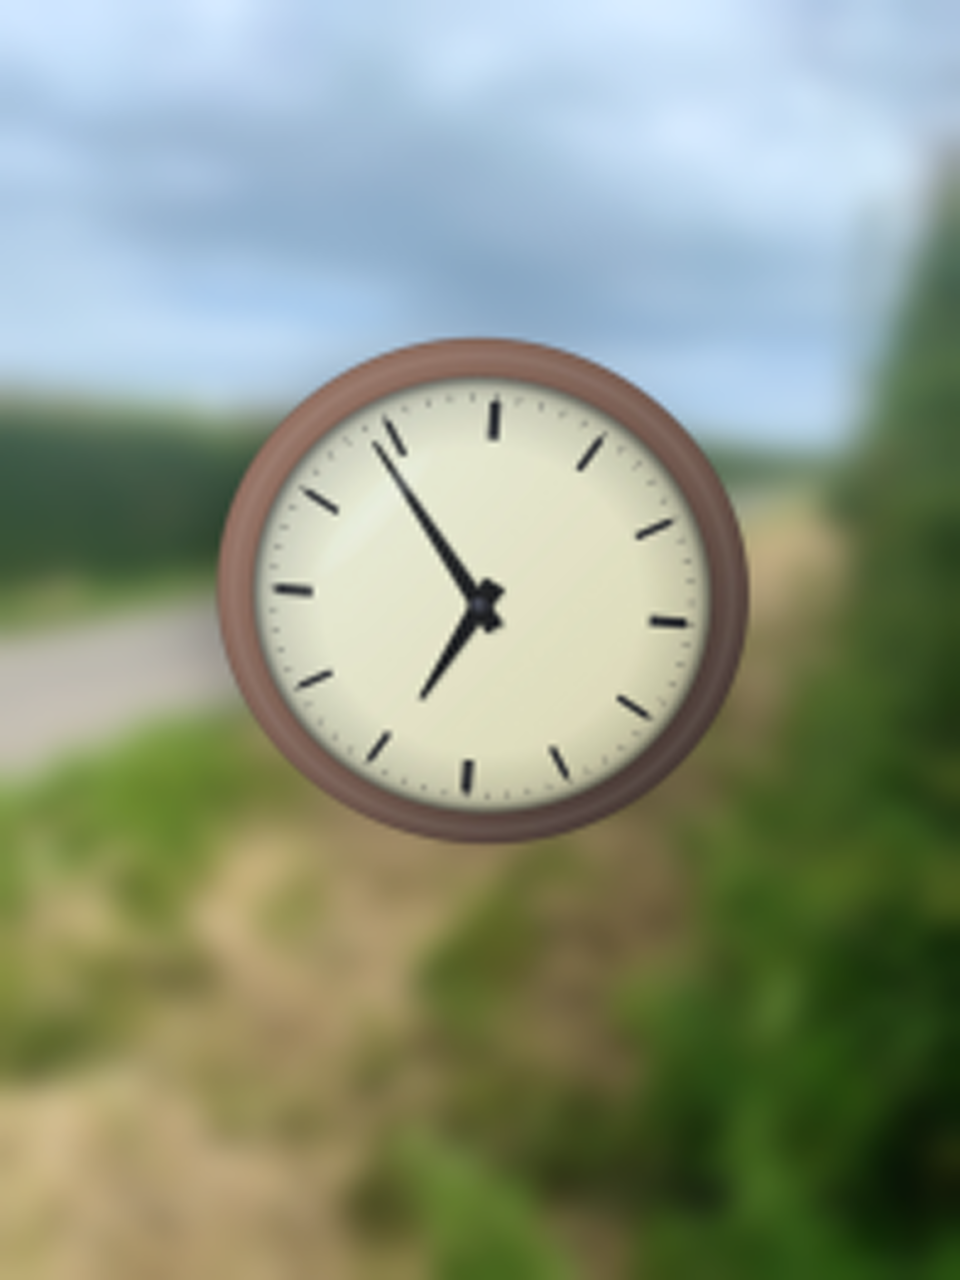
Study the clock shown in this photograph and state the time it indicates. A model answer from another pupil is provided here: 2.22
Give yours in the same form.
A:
6.54
